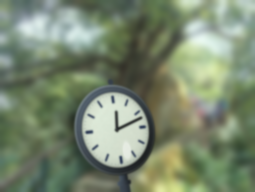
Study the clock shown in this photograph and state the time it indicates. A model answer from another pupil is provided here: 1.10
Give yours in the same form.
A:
12.12
